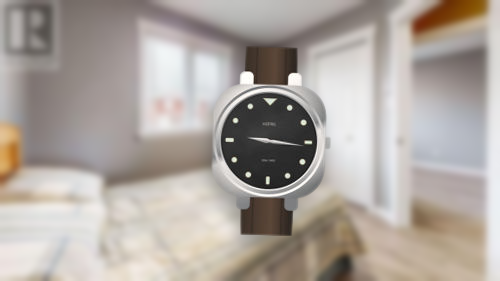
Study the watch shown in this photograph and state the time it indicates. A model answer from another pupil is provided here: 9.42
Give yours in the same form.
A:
9.16
